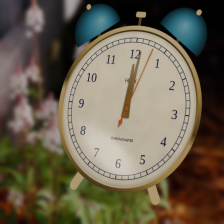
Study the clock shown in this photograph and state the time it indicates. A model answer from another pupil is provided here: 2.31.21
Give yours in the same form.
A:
12.01.03
